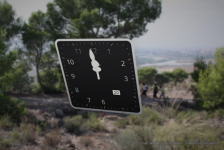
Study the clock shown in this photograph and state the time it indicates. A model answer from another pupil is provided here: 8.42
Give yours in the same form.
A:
11.59
